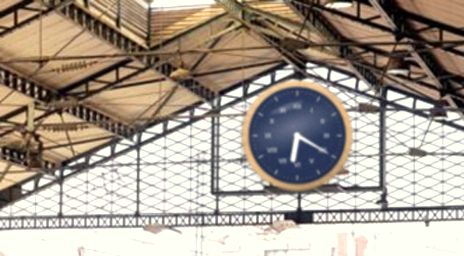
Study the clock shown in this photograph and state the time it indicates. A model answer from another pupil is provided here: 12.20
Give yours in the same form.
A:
6.20
